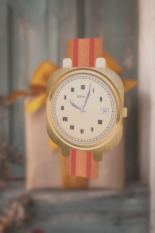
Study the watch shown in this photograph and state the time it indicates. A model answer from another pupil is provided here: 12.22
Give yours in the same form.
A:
10.03
